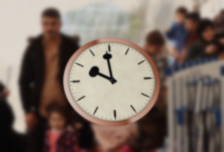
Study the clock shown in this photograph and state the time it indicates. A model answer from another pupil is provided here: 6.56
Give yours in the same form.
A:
9.59
